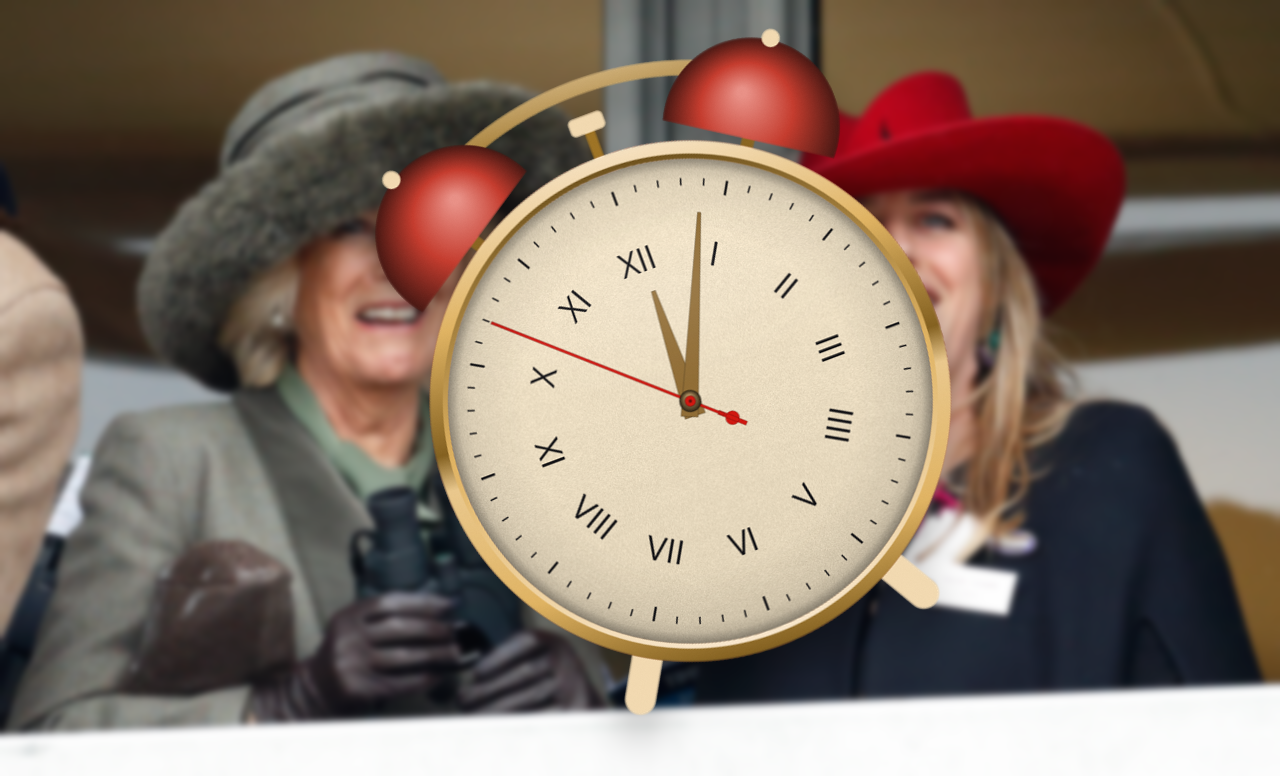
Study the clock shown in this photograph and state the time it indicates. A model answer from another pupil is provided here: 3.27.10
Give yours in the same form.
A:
12.03.52
